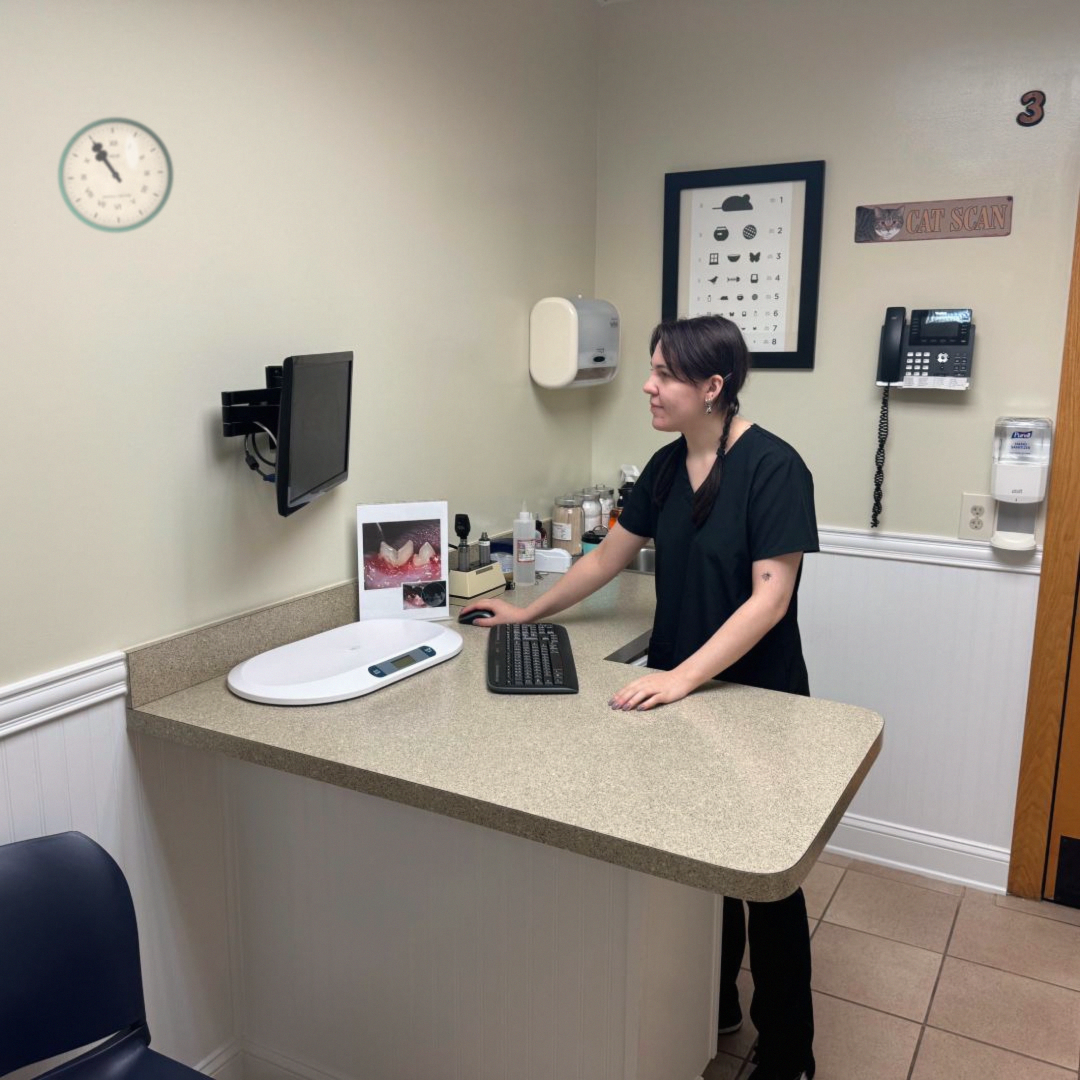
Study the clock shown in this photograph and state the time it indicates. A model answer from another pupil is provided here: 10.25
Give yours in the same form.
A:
10.55
